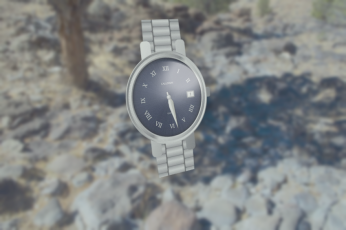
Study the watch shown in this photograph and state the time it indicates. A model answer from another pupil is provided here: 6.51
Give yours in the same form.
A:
5.28
